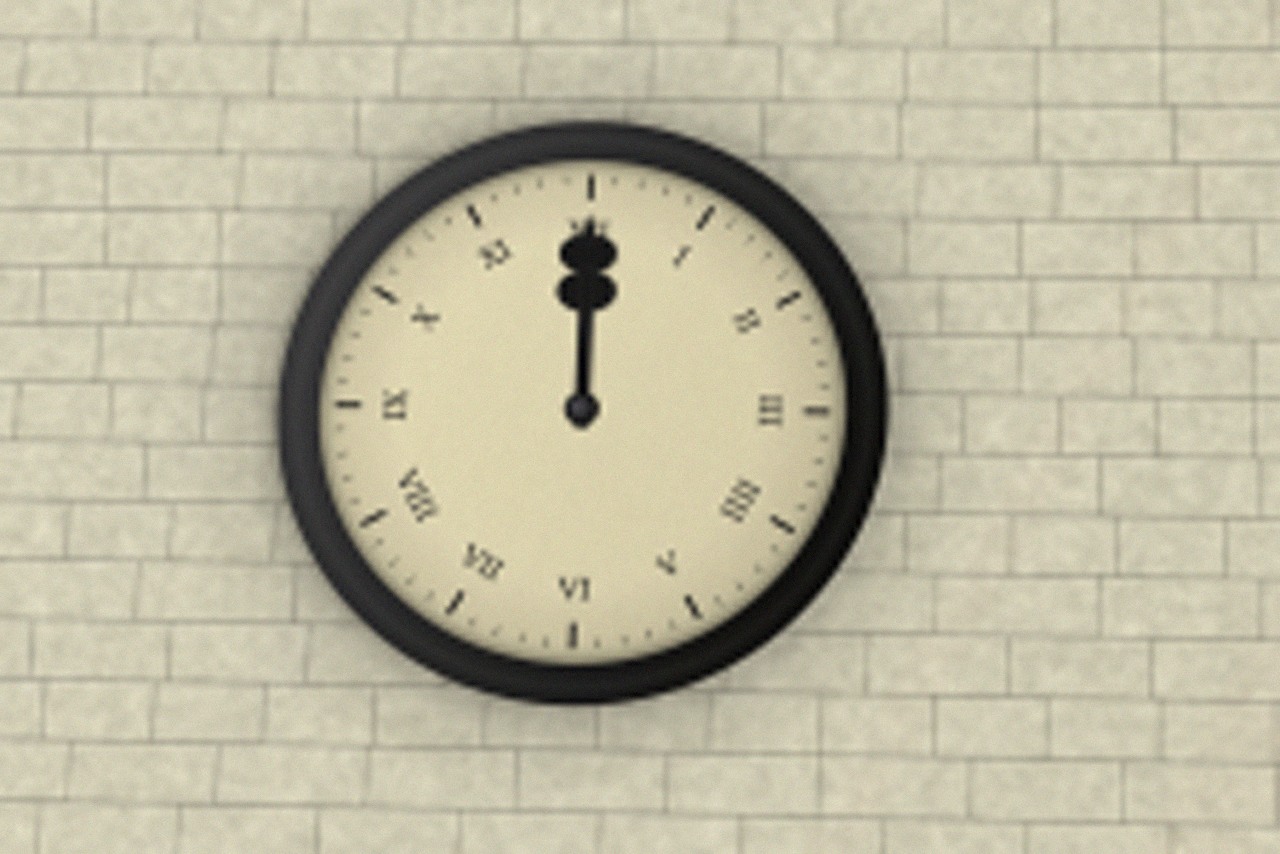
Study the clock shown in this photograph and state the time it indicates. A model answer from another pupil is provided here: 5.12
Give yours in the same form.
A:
12.00
